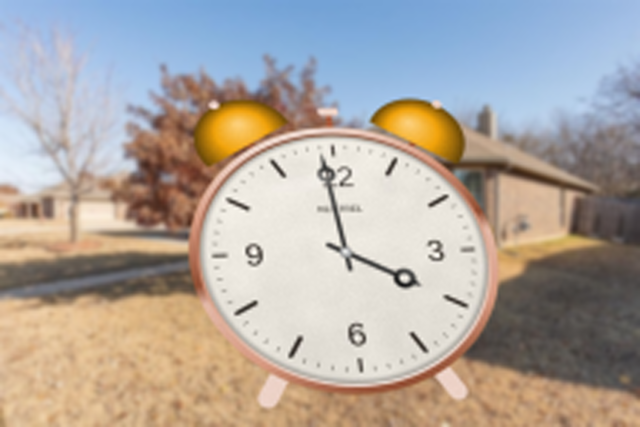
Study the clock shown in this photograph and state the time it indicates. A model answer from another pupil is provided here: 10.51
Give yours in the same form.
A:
3.59
